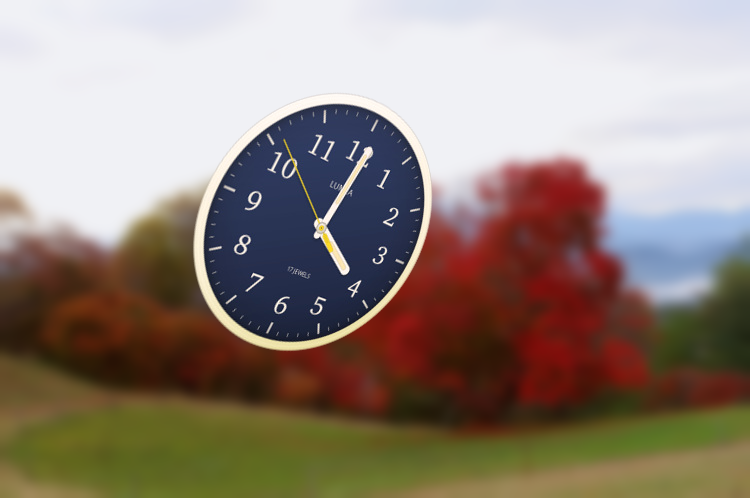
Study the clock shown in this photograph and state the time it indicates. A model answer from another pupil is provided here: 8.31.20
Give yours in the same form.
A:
4.00.51
